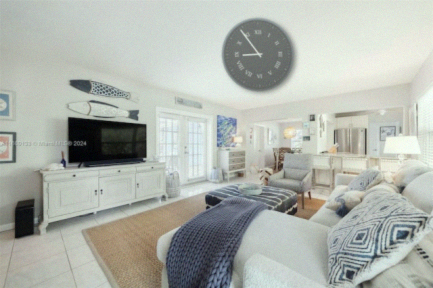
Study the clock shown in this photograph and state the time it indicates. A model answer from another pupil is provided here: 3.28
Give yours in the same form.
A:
8.54
